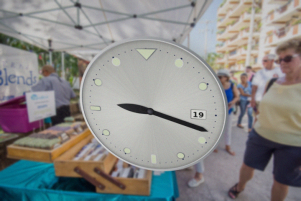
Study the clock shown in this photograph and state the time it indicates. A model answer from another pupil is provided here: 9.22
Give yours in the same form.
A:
9.18
